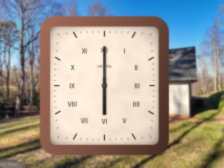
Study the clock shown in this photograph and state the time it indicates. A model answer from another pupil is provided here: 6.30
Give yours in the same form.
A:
6.00
